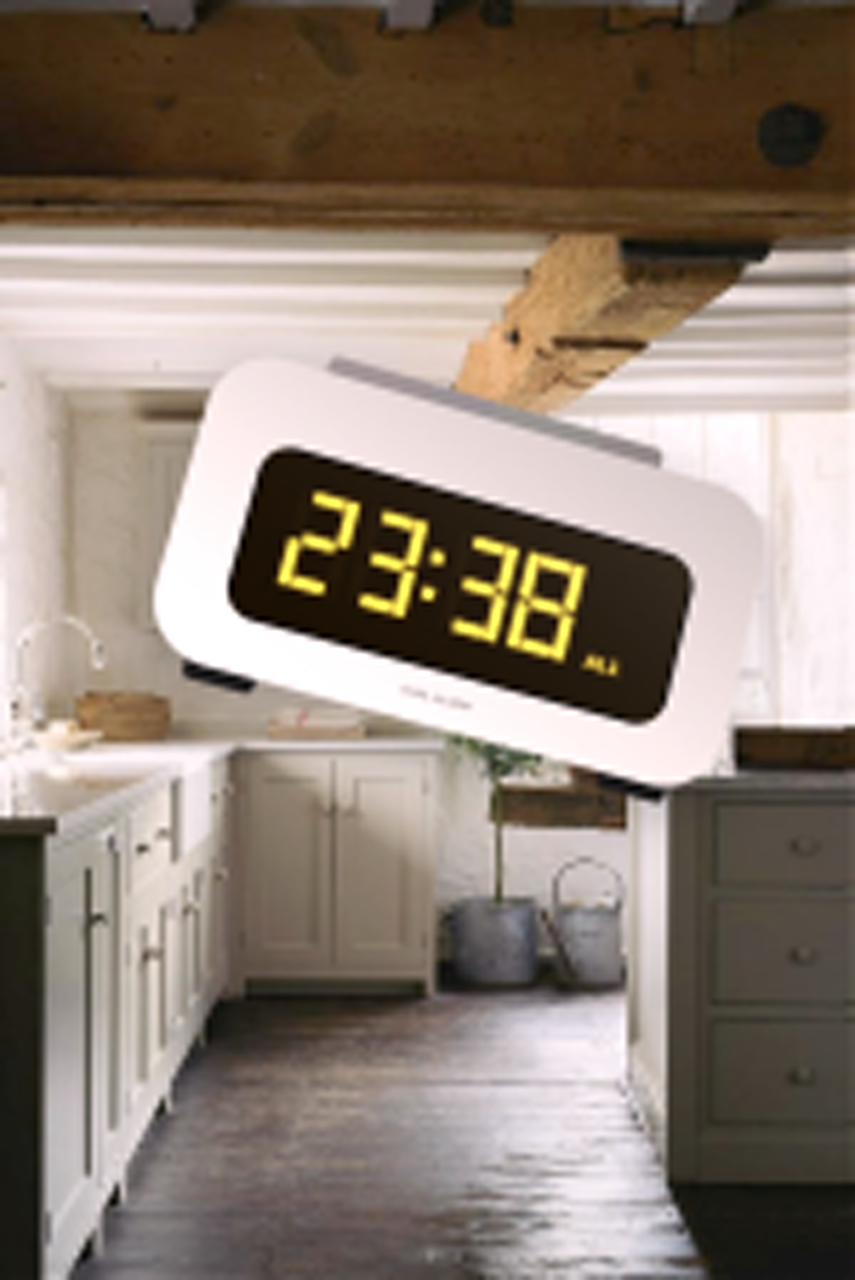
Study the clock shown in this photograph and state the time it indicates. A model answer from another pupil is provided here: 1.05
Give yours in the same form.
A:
23.38
